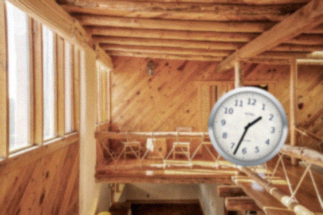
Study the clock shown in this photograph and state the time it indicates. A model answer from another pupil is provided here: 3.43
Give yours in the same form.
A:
1.33
